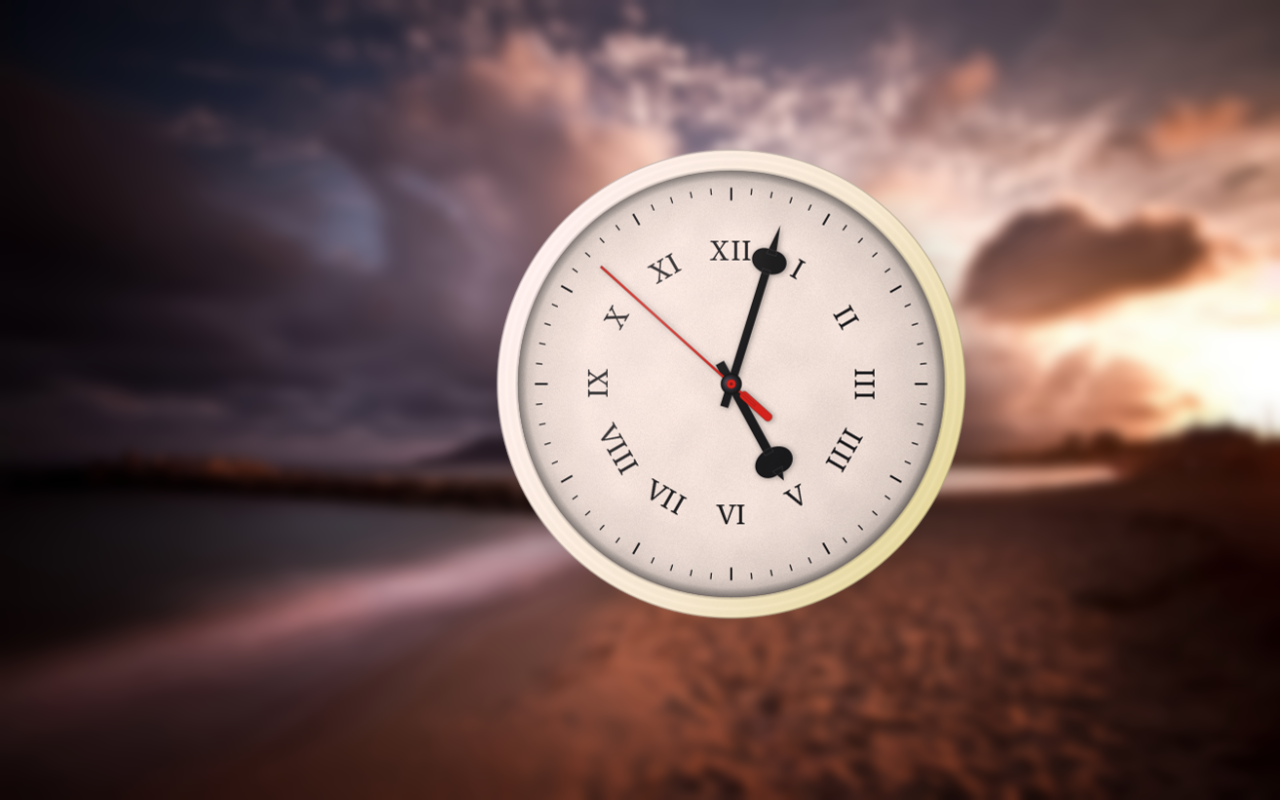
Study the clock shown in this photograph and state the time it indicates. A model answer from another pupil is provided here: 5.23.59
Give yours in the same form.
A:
5.02.52
